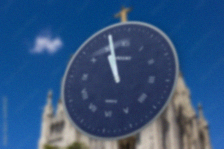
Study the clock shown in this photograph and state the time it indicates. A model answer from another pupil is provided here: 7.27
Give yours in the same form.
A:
10.56
